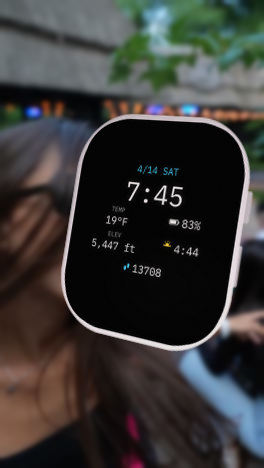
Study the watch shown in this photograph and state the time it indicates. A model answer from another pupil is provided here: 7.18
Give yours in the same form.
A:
7.45
